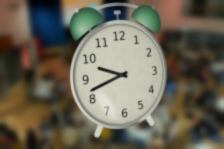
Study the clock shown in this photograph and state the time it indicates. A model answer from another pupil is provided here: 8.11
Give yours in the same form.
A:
9.42
